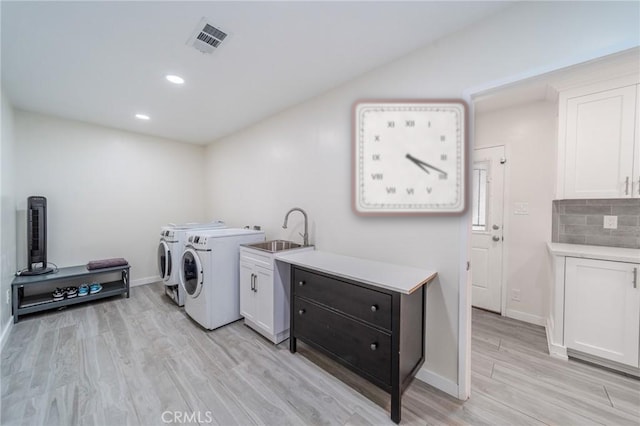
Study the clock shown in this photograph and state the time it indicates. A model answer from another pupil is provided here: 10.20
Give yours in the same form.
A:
4.19
